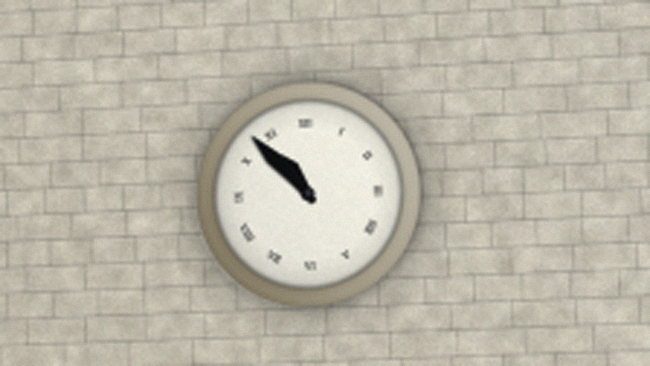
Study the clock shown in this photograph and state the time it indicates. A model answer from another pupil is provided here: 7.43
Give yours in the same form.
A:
10.53
